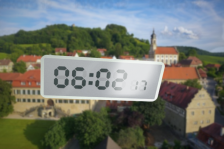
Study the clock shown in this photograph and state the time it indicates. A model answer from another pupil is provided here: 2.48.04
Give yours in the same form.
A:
6.02.17
